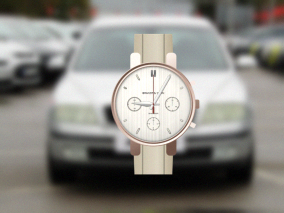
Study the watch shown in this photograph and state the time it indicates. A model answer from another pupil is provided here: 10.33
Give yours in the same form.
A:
9.05
